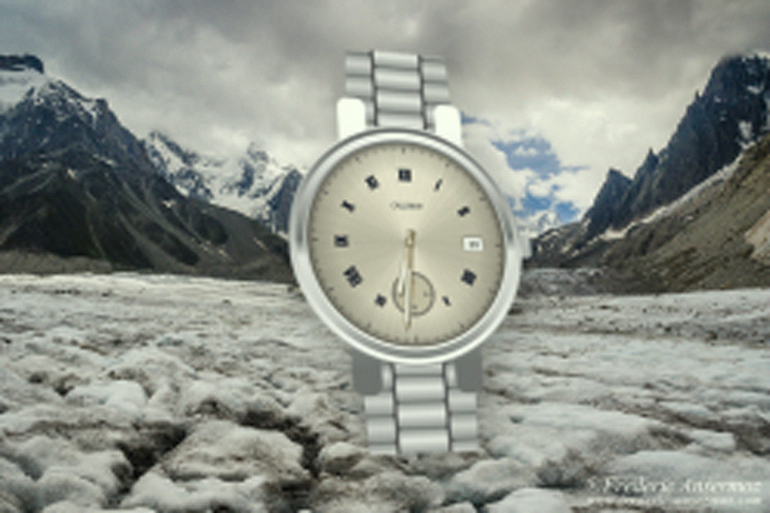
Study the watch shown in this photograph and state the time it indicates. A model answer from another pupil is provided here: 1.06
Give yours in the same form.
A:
6.31
